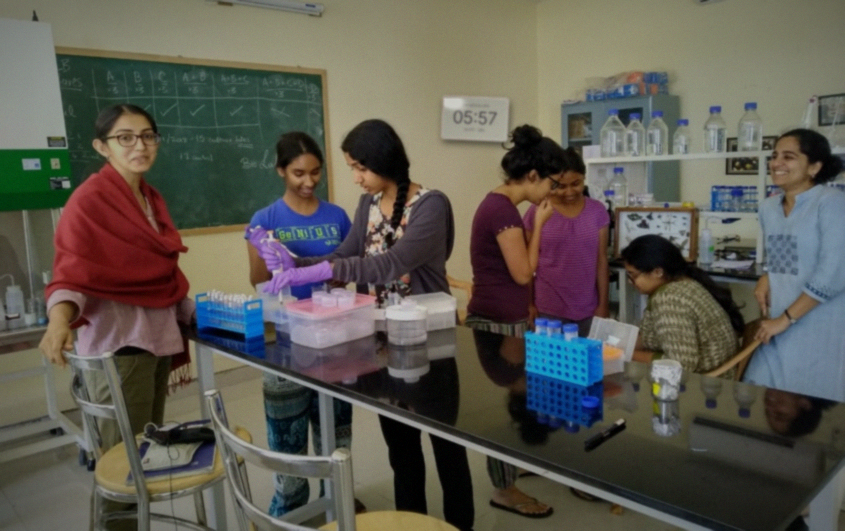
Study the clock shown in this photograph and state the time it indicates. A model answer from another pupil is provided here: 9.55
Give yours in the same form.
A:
5.57
